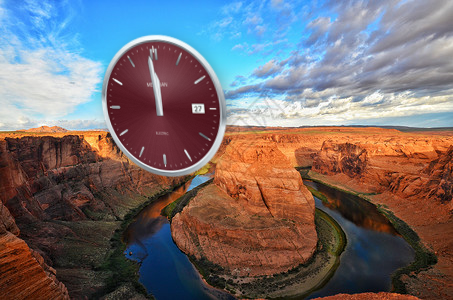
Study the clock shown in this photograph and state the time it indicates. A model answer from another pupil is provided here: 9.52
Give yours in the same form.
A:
11.59
